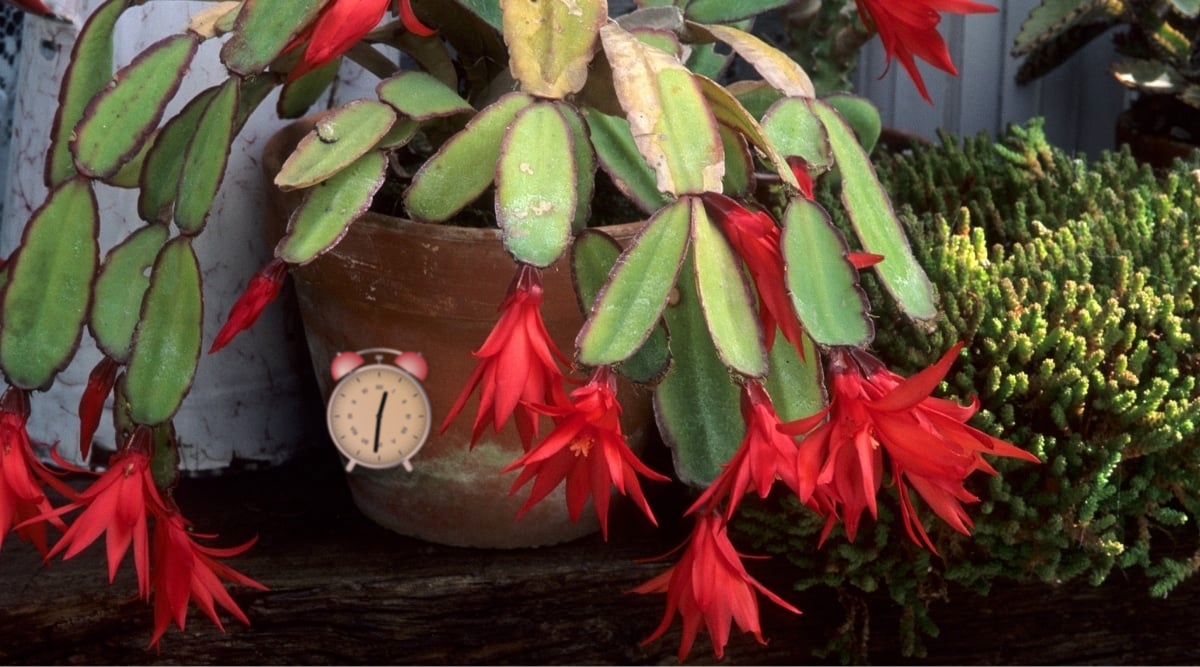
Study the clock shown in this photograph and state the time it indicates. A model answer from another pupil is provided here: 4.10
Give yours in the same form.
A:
12.31
